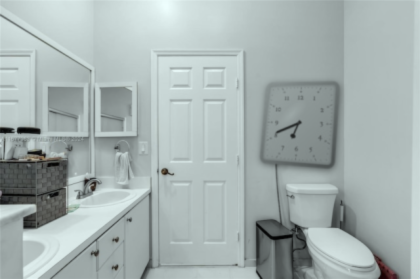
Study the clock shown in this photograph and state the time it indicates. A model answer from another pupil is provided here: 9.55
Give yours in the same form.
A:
6.41
